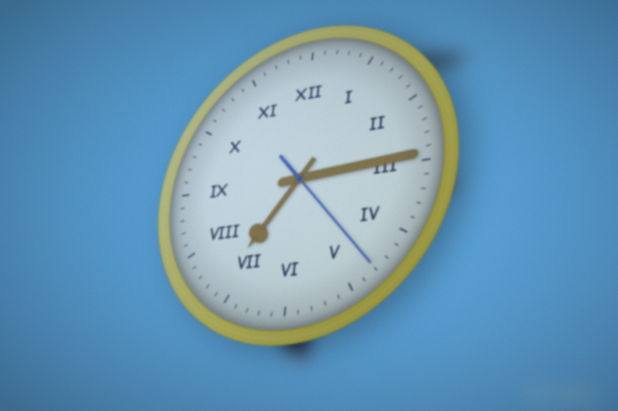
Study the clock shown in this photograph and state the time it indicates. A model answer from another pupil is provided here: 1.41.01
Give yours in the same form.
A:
7.14.23
